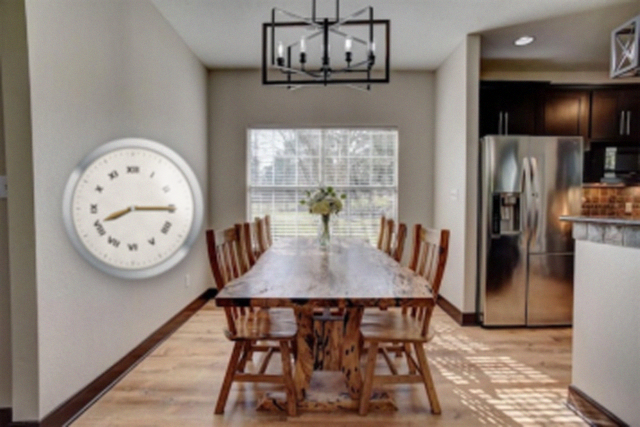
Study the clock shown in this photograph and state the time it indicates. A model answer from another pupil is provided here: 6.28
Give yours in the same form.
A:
8.15
